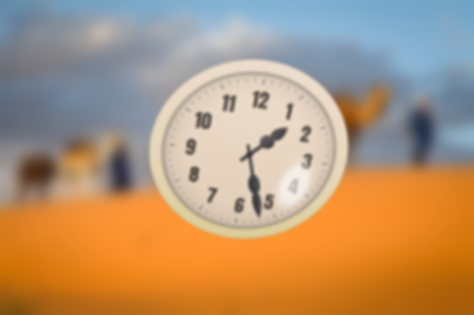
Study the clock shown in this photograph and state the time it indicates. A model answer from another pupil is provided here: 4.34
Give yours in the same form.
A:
1.27
